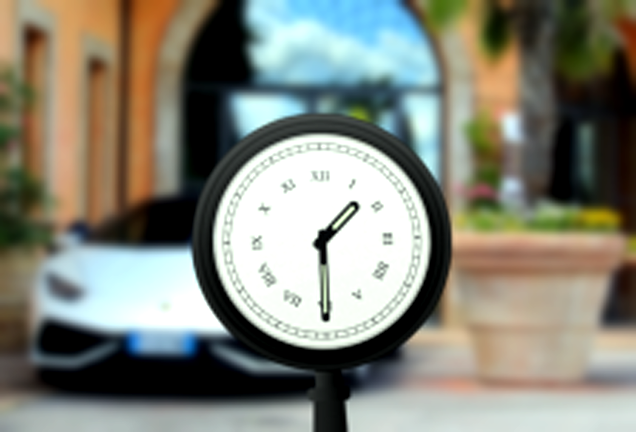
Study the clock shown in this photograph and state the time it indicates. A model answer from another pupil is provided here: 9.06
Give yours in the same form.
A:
1.30
